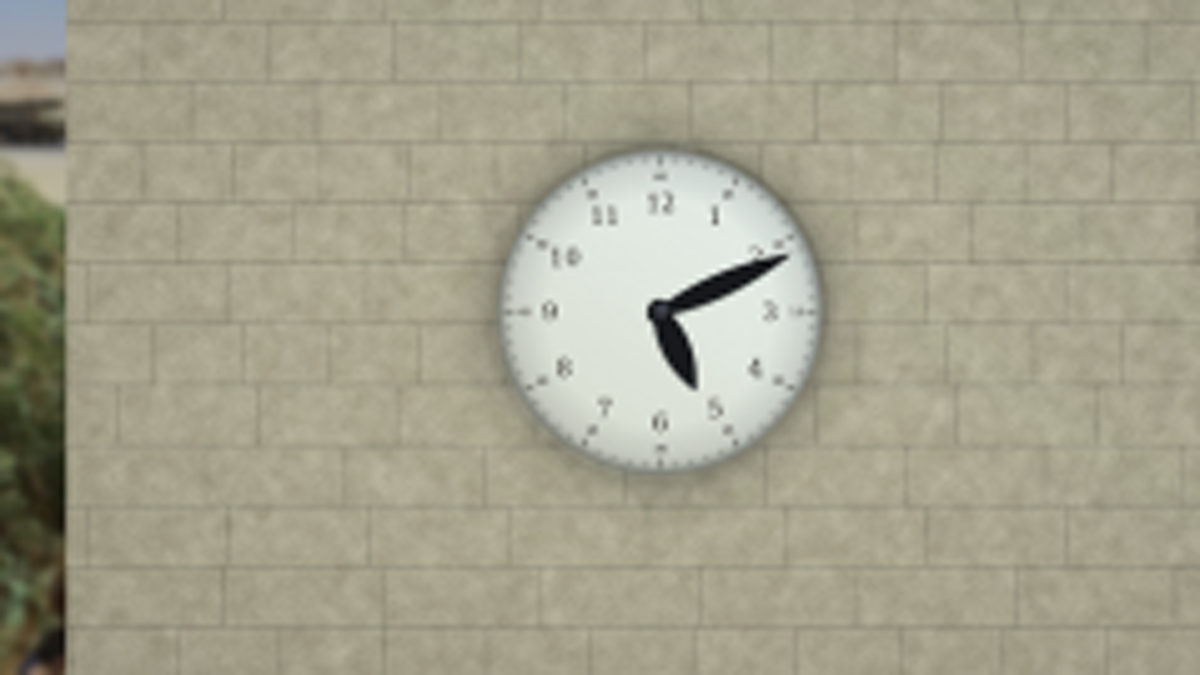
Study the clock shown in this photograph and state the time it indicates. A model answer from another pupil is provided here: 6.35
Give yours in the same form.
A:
5.11
